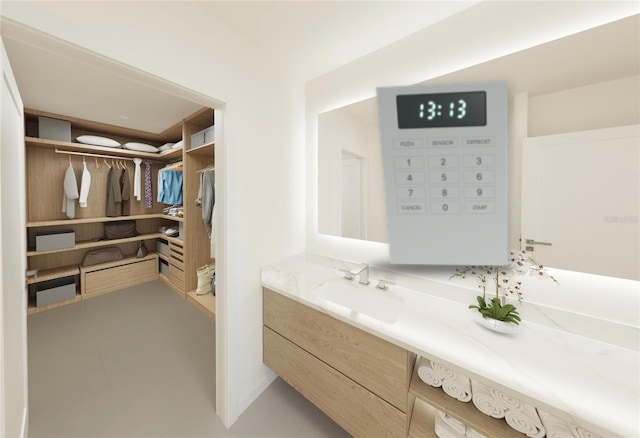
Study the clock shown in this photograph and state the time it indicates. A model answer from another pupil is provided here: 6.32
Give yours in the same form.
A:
13.13
